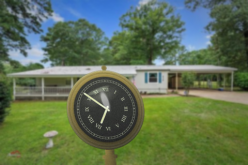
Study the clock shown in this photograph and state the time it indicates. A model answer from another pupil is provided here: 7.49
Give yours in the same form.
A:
6.51
